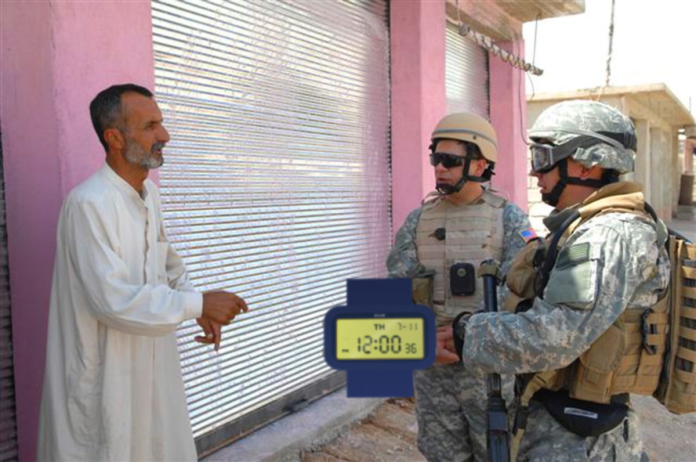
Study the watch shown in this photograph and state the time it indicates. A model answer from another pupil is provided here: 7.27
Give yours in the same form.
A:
12.00
